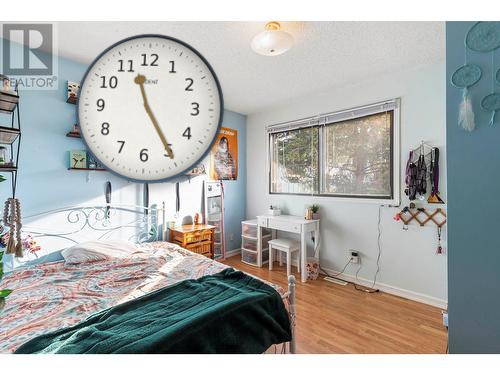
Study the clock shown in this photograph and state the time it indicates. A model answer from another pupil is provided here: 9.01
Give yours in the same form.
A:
11.25
